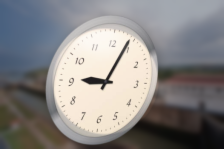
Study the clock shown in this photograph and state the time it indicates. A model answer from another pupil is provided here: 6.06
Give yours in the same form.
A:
9.04
